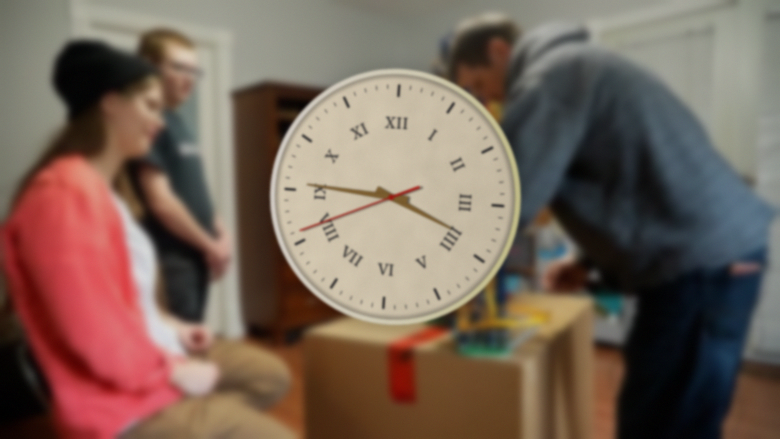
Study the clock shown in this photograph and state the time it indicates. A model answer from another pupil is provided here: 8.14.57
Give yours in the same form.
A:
3.45.41
